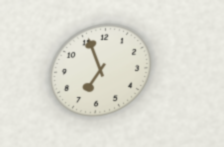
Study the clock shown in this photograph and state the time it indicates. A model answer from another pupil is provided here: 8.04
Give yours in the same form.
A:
6.56
